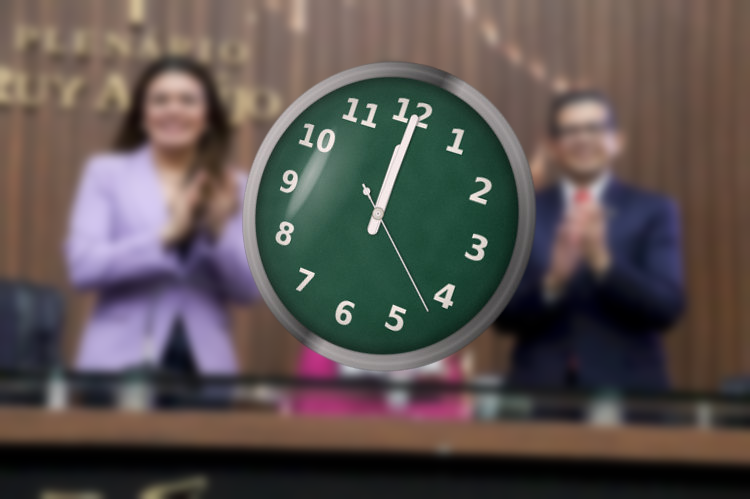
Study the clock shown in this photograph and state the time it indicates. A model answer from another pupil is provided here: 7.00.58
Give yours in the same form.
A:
12.00.22
